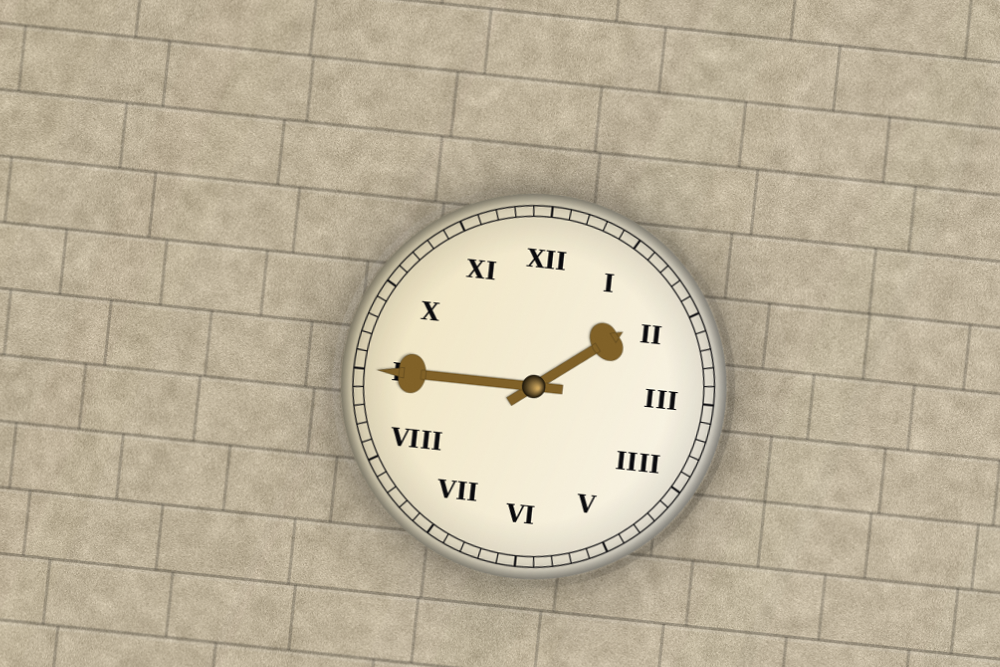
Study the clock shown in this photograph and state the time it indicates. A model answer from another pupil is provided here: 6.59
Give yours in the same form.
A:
1.45
